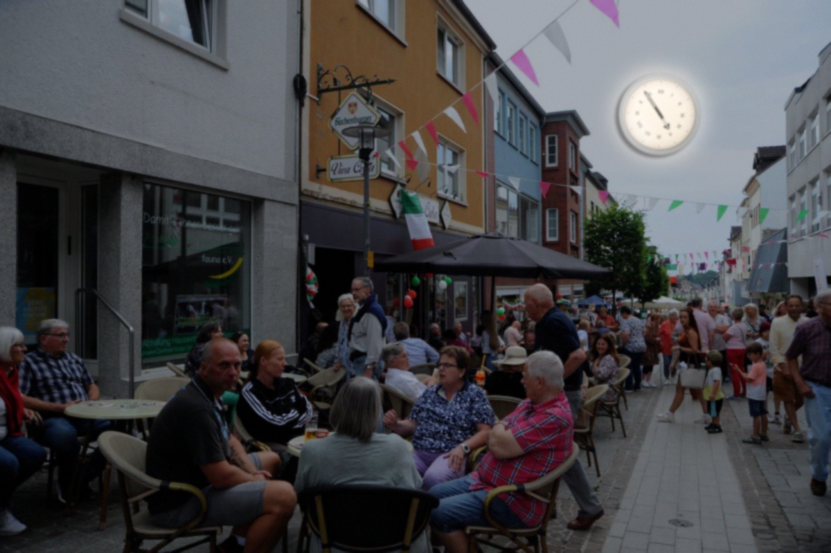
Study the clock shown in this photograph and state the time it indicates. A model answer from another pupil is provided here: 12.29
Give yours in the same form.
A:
4.54
